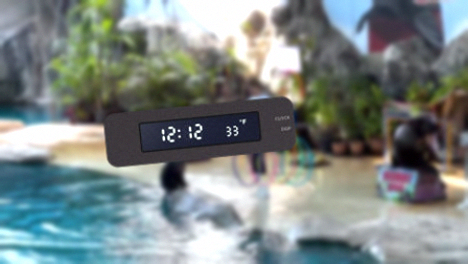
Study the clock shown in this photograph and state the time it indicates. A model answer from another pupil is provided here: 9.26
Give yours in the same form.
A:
12.12
